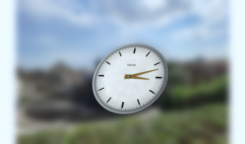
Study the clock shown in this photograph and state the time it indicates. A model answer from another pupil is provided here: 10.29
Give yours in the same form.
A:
3.12
